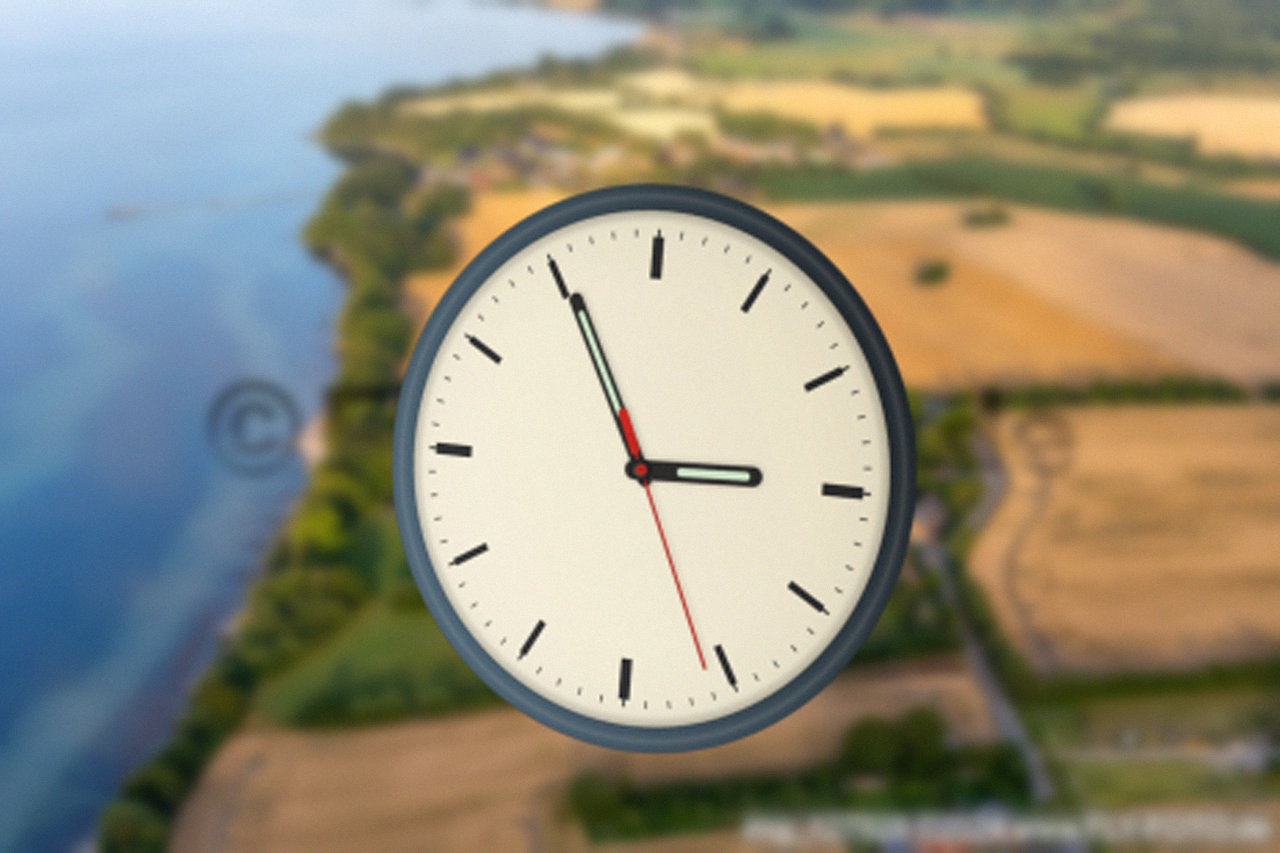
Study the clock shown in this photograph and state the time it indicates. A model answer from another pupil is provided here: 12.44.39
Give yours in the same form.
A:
2.55.26
